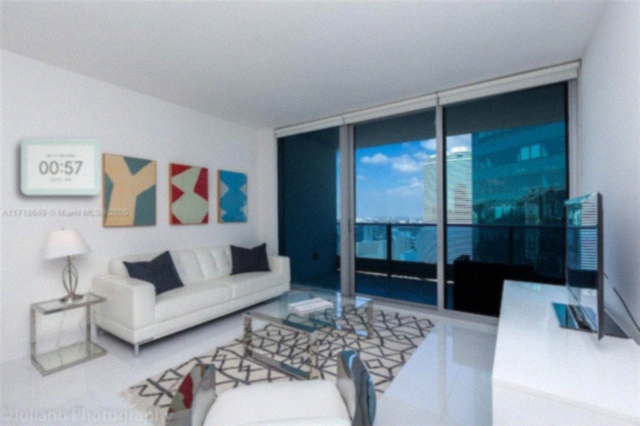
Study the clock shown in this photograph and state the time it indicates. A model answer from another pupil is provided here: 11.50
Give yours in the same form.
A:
0.57
